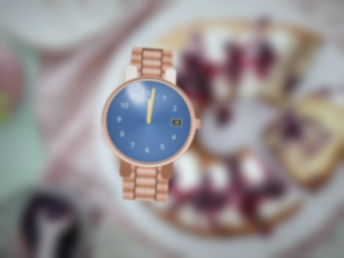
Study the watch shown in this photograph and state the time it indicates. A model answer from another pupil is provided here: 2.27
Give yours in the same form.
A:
12.01
